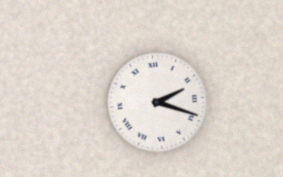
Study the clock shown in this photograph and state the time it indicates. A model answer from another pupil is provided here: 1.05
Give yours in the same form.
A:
2.19
